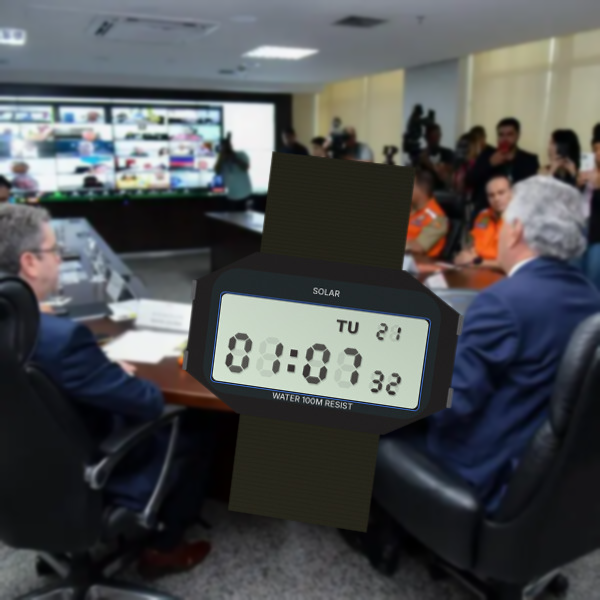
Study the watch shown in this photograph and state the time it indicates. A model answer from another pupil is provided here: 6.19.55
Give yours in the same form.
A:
1.07.32
